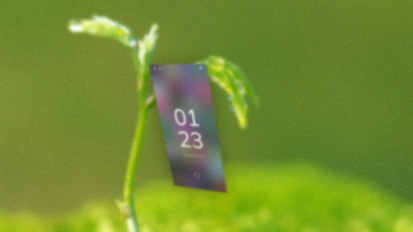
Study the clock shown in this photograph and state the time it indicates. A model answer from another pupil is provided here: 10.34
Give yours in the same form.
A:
1.23
